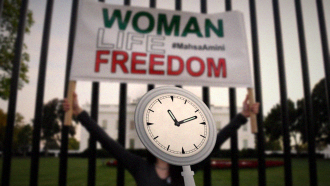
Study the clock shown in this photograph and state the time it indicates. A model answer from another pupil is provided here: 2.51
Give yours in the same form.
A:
11.12
